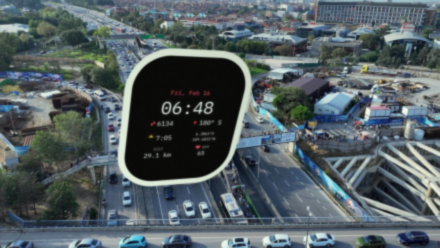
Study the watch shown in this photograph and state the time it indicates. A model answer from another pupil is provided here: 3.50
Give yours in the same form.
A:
6.48
